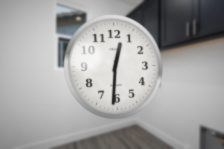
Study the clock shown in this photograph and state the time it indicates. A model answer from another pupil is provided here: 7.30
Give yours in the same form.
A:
12.31
